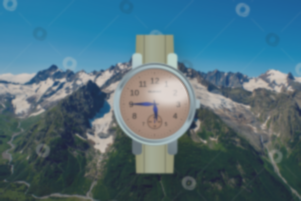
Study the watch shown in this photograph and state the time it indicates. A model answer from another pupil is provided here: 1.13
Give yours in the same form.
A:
5.45
